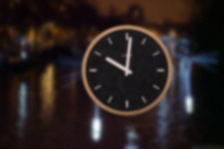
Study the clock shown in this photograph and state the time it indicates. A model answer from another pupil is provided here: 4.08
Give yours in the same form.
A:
10.01
